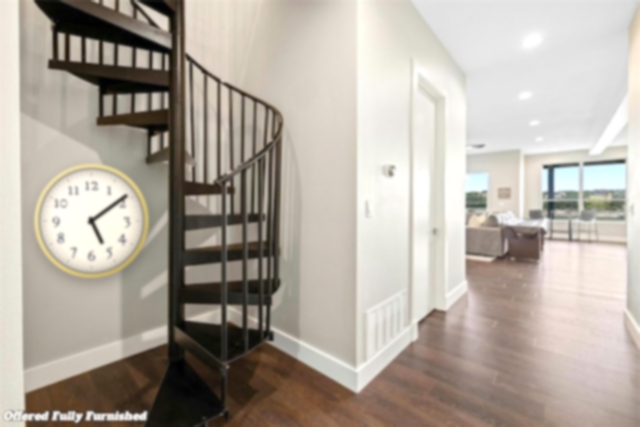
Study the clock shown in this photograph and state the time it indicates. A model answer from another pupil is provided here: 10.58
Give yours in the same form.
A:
5.09
